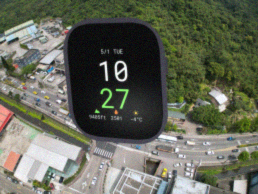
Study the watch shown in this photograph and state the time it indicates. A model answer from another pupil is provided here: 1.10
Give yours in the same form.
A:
10.27
